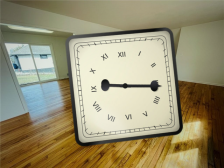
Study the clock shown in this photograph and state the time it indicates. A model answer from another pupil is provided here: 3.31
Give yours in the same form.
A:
9.16
